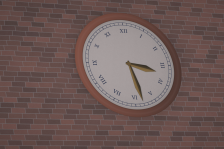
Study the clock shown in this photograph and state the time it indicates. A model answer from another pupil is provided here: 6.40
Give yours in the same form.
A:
3.28
